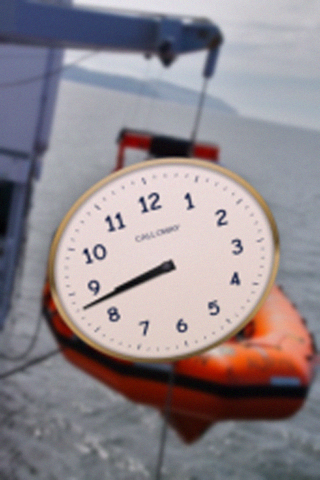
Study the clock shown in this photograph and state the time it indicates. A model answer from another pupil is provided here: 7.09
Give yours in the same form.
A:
8.43
